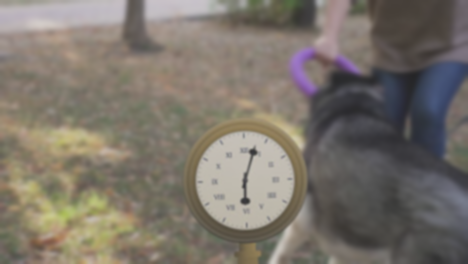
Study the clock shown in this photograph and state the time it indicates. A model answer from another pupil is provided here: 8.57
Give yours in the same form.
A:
6.03
